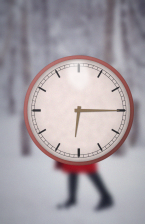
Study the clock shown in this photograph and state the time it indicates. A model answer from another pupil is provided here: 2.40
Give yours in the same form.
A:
6.15
